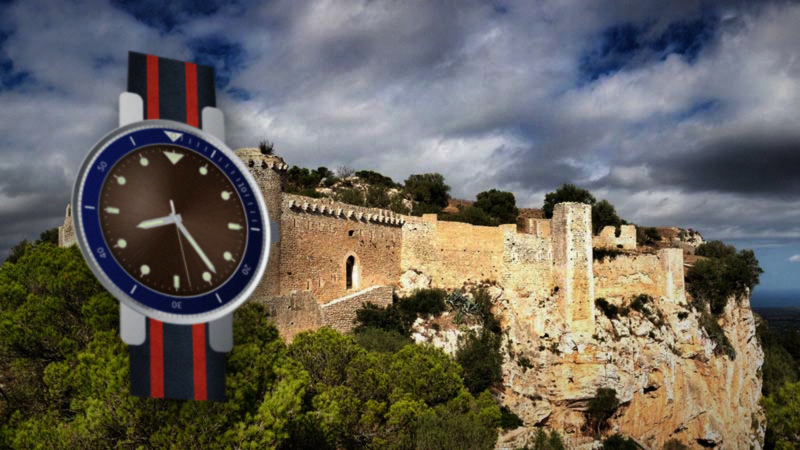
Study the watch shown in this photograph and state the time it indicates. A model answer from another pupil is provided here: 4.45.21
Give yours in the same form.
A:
8.23.28
